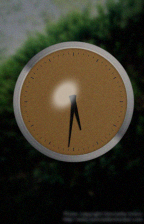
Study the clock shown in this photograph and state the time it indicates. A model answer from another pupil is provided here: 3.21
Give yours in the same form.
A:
5.31
